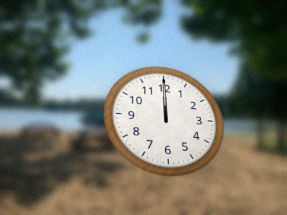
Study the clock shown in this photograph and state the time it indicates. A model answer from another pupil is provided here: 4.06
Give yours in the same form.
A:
12.00
